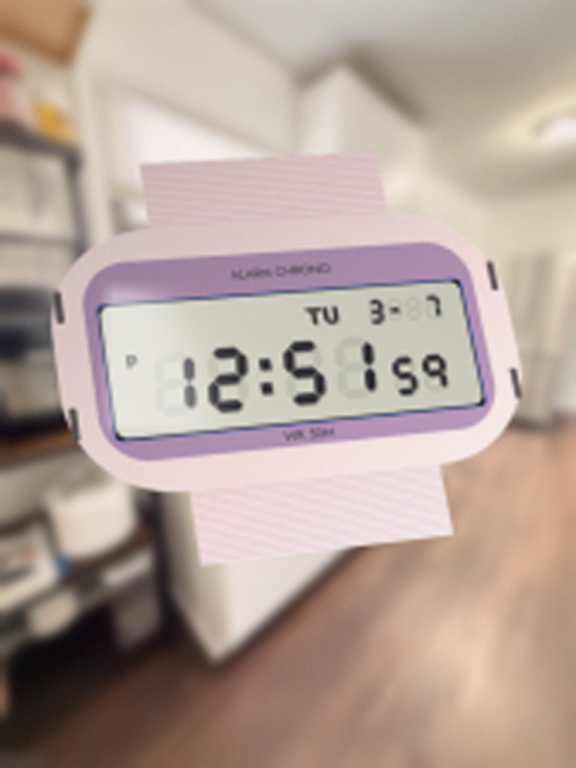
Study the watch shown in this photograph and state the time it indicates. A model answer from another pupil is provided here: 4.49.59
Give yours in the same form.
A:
12.51.59
